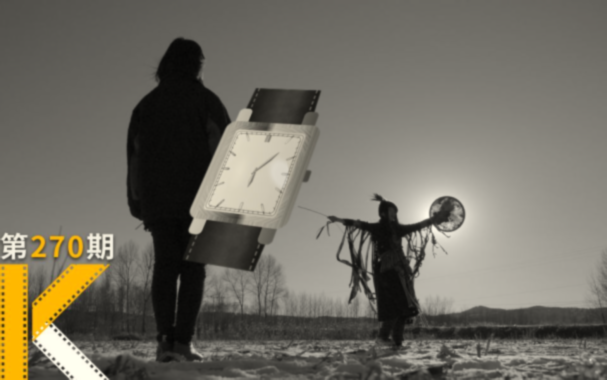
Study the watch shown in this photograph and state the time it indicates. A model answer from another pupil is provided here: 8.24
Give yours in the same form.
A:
6.06
